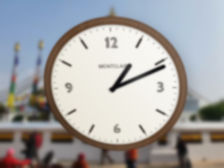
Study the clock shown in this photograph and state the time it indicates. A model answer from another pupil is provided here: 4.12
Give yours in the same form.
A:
1.11
